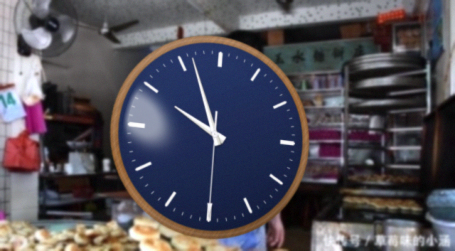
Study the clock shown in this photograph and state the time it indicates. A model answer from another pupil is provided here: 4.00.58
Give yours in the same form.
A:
9.56.30
